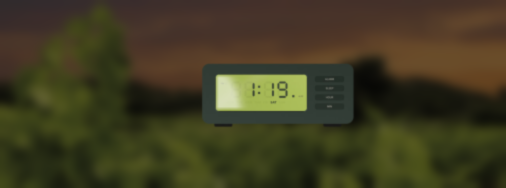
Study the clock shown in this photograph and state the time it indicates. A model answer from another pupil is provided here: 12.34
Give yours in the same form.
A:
1.19
